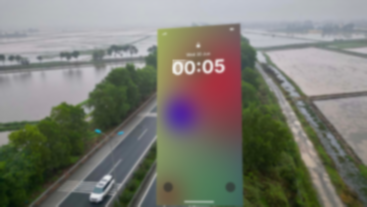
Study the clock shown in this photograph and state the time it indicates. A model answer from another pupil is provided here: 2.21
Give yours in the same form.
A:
0.05
